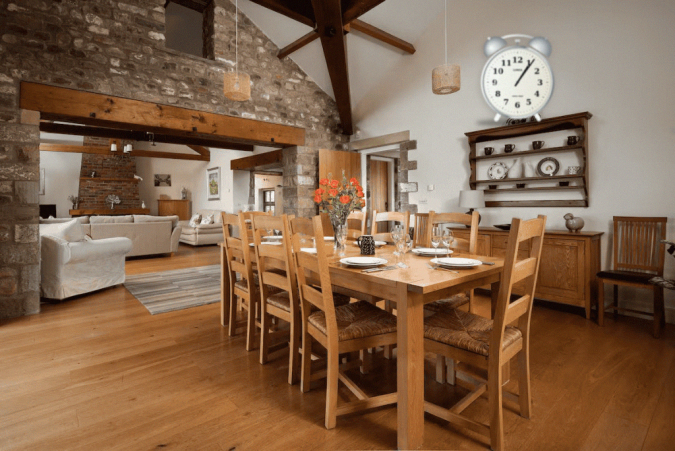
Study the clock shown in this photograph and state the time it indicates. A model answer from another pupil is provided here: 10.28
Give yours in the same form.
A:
1.06
